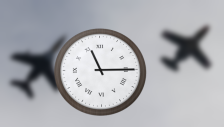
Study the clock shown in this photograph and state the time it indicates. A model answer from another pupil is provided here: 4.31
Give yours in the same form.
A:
11.15
